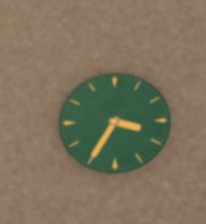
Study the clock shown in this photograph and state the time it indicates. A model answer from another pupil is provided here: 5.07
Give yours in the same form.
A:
3.35
